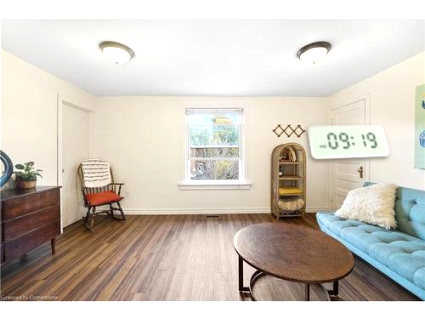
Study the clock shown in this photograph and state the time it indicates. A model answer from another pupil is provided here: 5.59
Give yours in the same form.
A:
9.19
